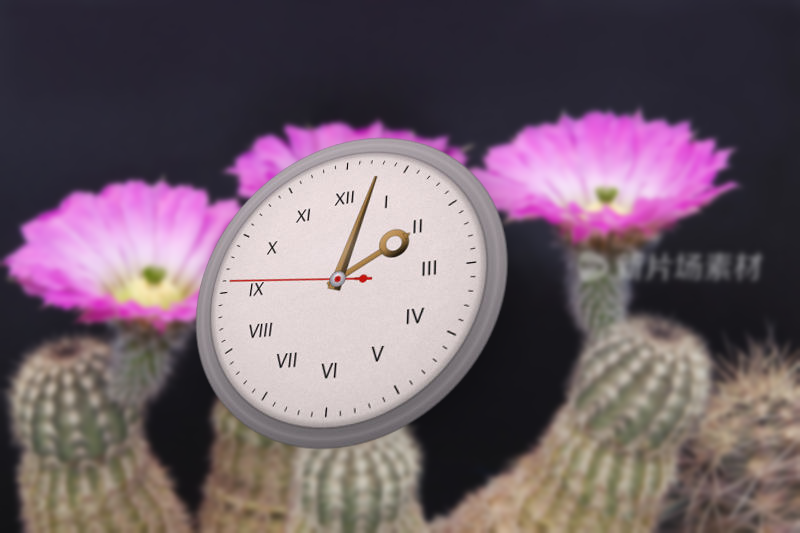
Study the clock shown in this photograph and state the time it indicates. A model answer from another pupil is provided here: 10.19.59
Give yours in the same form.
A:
2.02.46
